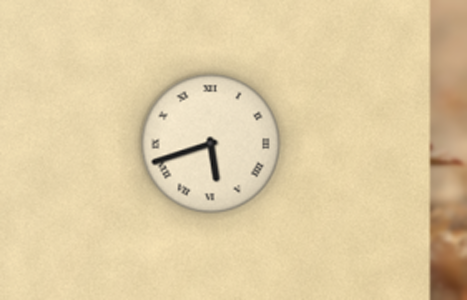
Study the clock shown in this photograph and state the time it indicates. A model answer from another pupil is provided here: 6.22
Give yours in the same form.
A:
5.42
